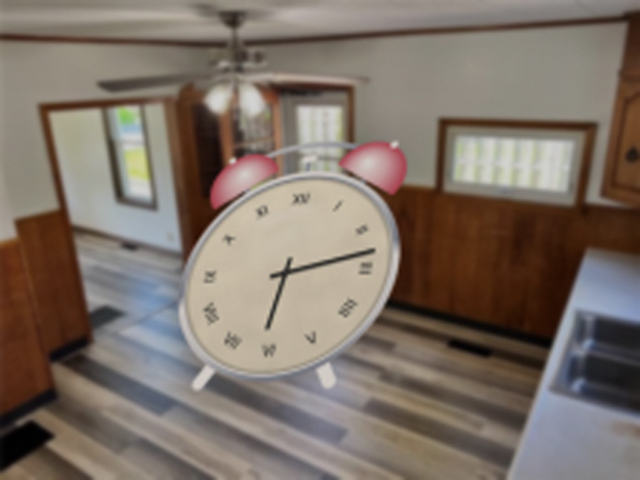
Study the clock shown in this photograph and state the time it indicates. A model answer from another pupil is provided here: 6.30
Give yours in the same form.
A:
6.13
